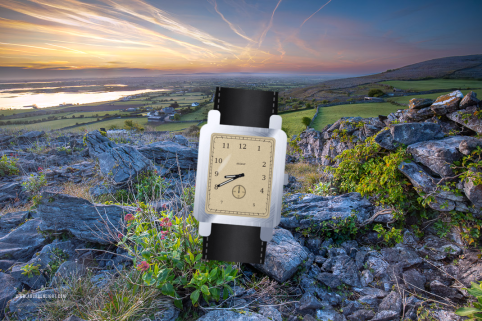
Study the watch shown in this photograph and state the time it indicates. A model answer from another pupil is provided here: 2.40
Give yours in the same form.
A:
8.40
